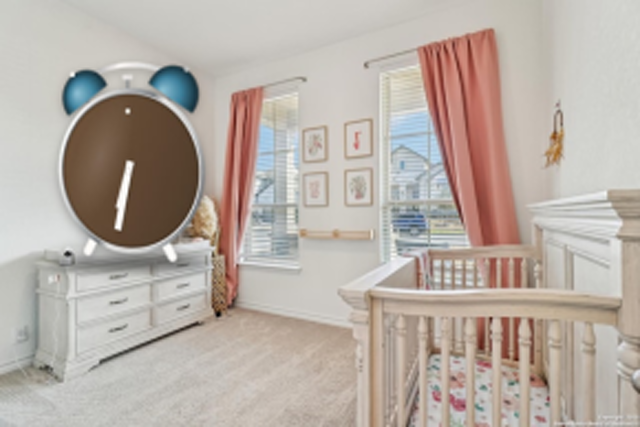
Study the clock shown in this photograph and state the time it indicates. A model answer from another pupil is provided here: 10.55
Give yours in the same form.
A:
6.32
